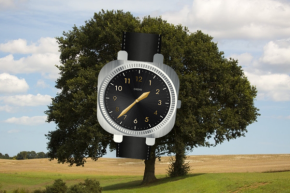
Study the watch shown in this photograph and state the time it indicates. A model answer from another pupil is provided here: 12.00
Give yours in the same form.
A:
1.37
